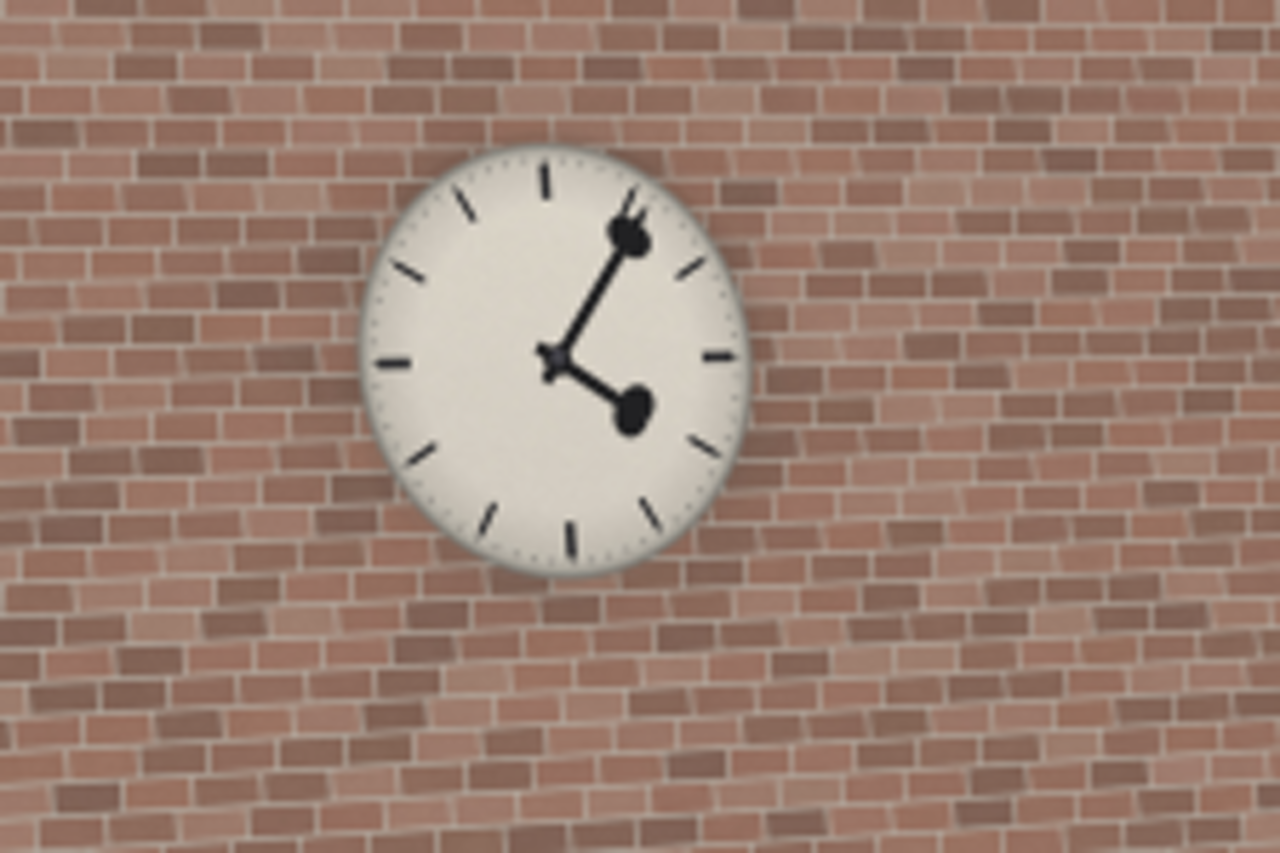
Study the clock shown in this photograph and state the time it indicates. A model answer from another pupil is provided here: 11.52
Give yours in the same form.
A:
4.06
